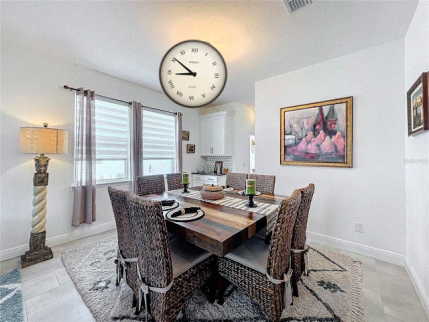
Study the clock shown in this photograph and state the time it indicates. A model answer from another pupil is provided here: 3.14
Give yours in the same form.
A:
8.51
